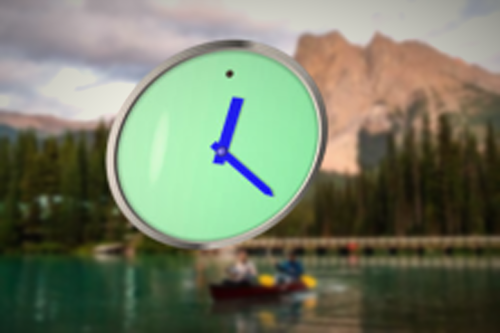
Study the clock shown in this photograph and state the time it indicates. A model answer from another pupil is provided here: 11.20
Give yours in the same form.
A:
12.22
